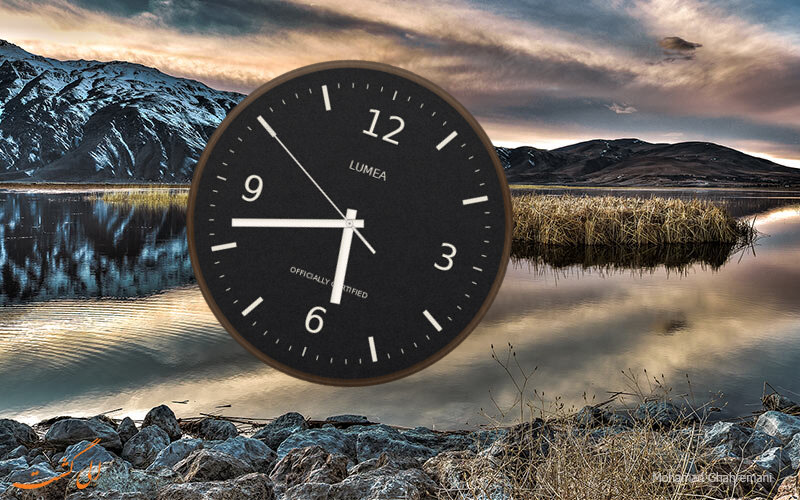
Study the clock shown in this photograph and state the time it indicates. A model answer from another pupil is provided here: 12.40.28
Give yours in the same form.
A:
5.41.50
